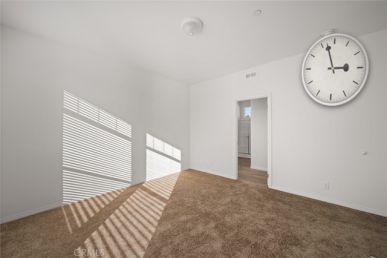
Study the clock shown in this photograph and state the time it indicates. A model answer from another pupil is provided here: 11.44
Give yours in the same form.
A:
2.57
